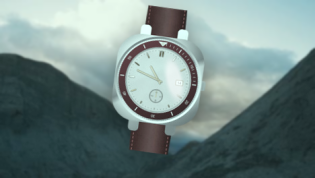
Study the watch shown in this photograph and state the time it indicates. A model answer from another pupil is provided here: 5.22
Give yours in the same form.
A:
10.48
